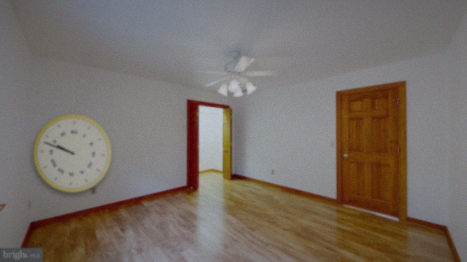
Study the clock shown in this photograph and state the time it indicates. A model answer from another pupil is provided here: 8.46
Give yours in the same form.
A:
9.48
